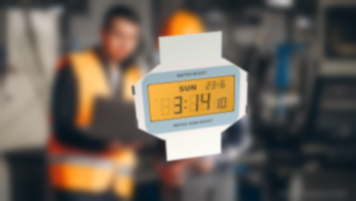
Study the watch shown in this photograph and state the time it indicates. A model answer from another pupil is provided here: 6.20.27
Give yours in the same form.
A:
3.14.10
